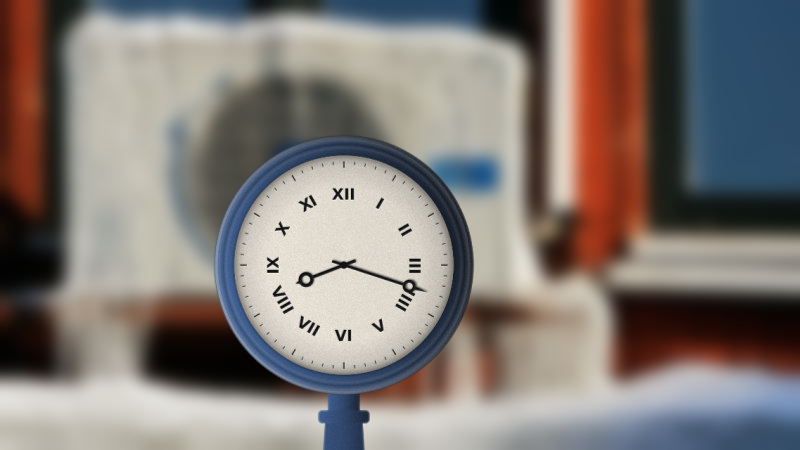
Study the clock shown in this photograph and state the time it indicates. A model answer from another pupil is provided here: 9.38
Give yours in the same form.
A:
8.18
